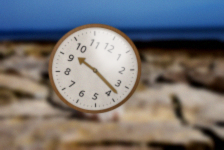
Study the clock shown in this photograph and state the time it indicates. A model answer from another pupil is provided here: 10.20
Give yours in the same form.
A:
9.18
